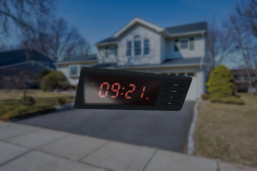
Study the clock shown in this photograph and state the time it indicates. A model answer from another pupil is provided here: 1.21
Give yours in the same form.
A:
9.21
